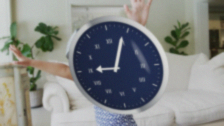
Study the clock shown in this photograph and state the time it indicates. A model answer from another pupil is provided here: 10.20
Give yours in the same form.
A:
9.04
